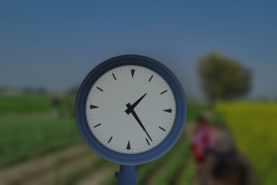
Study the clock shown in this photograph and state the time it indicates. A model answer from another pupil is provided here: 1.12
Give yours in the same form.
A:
1.24
